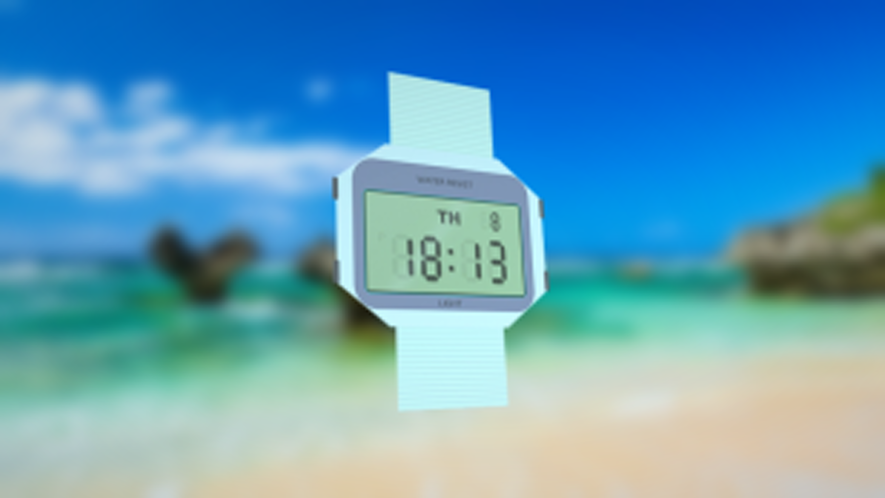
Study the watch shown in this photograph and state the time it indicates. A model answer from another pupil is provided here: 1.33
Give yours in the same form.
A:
18.13
